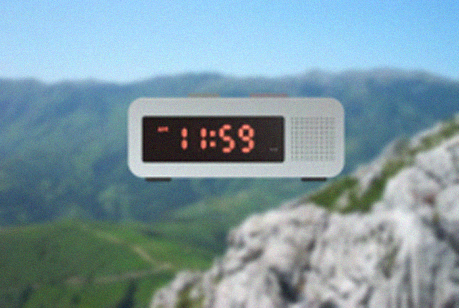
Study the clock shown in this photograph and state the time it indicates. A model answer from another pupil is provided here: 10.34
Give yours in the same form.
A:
11.59
